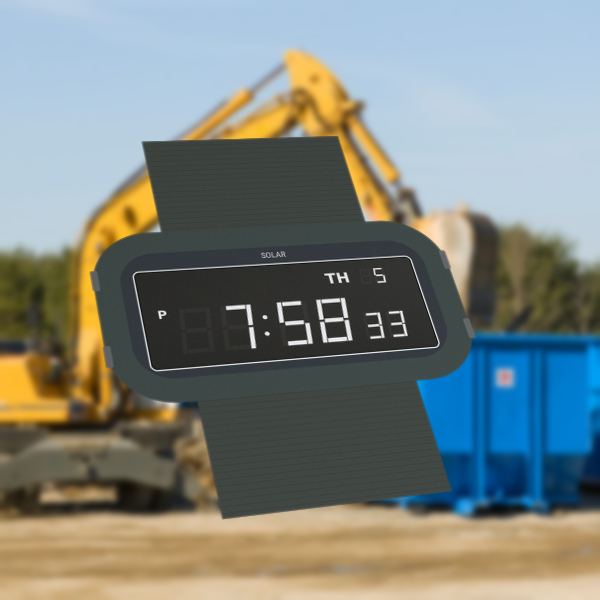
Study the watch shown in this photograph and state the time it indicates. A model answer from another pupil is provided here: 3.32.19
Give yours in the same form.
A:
7.58.33
